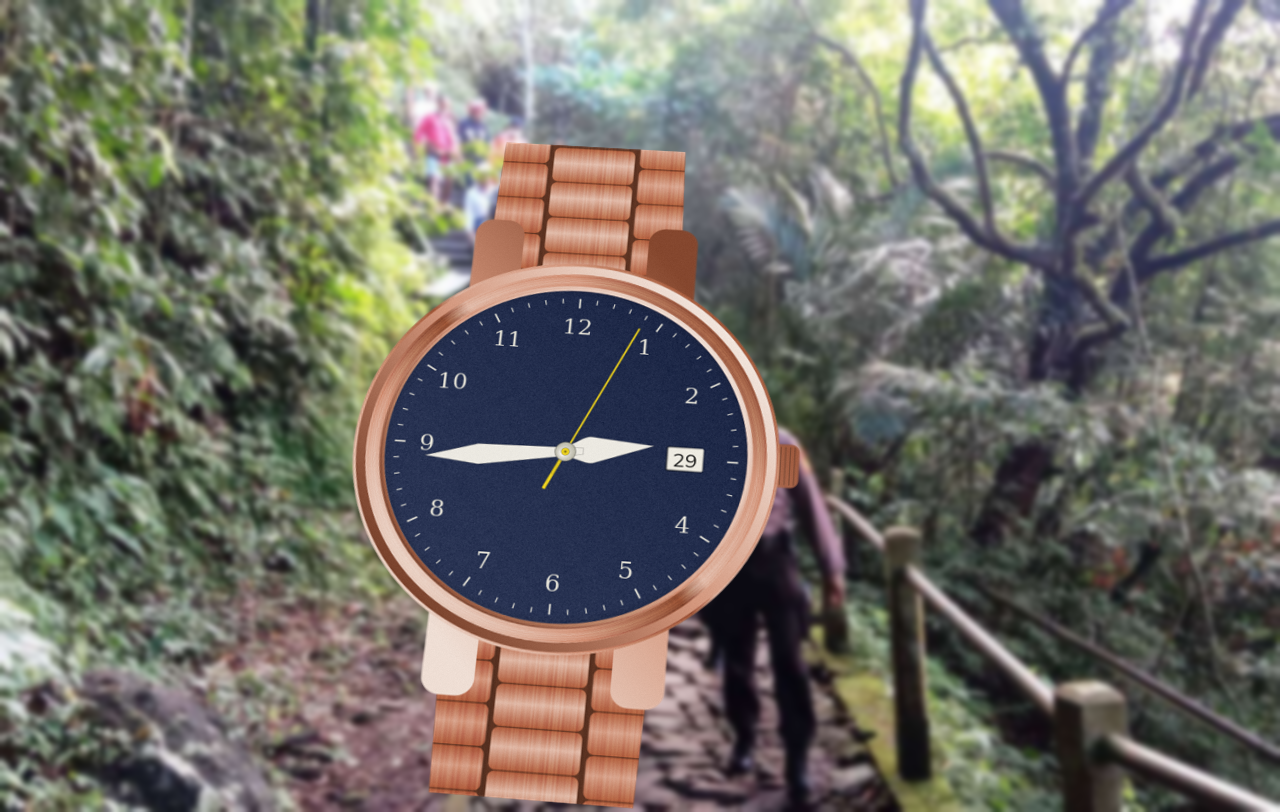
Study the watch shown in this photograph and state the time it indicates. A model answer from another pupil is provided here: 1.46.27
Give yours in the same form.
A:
2.44.04
